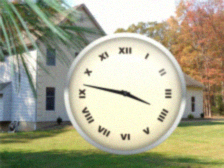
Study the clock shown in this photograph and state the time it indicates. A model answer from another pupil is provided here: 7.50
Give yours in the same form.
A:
3.47
